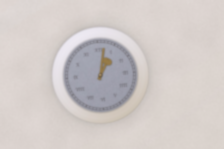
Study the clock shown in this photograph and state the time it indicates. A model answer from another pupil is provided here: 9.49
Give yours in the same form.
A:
1.02
